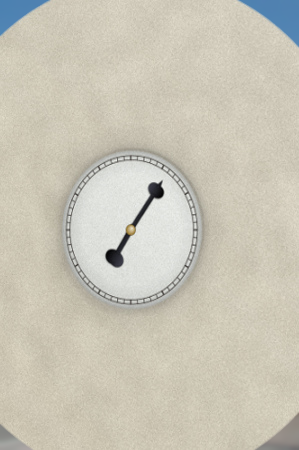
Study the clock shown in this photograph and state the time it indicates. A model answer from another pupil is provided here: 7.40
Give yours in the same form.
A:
7.06
